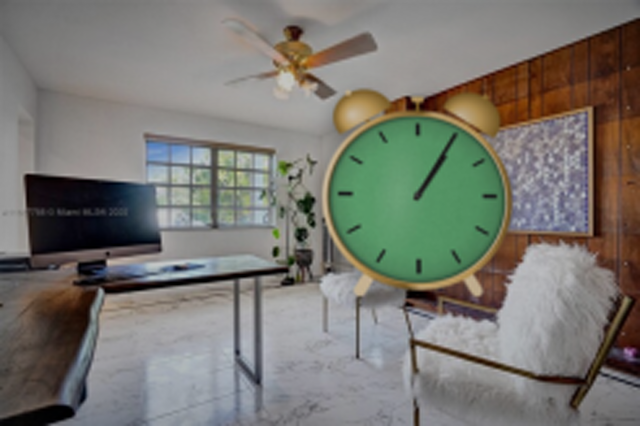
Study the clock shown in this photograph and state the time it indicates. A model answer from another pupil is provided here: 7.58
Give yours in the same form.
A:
1.05
